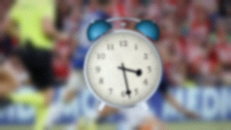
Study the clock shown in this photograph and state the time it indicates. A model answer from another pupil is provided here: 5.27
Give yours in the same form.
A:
3.28
